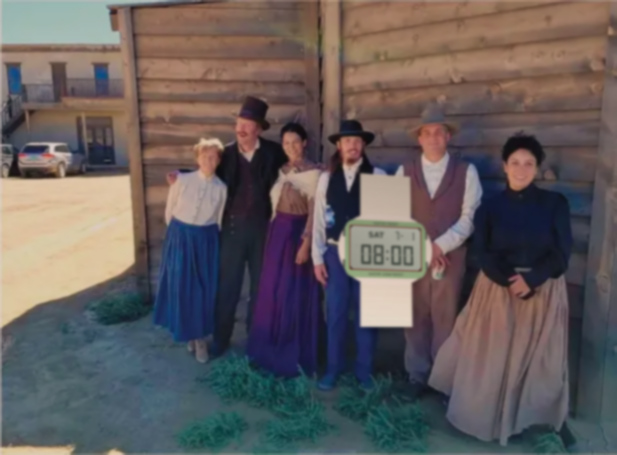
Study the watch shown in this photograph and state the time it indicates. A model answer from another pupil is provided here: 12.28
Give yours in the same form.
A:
8.00
